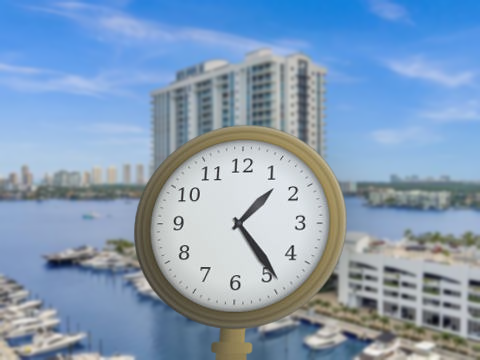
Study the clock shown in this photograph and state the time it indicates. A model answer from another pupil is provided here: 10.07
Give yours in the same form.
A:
1.24
